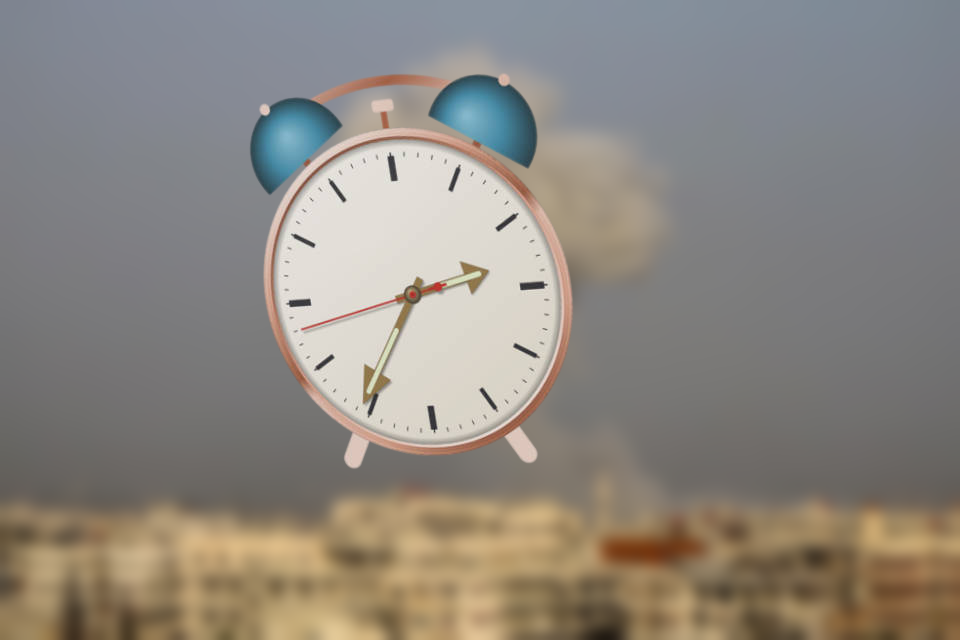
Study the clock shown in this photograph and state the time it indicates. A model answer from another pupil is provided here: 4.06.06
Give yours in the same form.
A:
2.35.43
